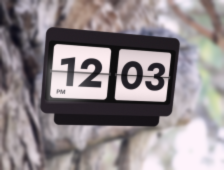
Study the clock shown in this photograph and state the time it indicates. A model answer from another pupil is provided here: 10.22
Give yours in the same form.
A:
12.03
